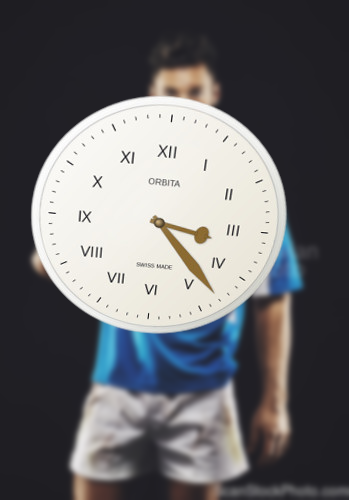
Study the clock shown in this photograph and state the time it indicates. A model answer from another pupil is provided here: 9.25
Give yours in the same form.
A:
3.23
